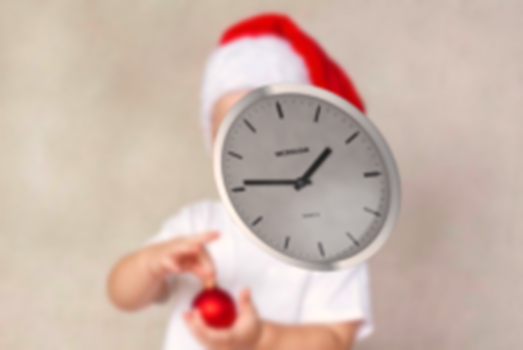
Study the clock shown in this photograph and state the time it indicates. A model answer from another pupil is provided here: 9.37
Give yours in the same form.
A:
1.46
